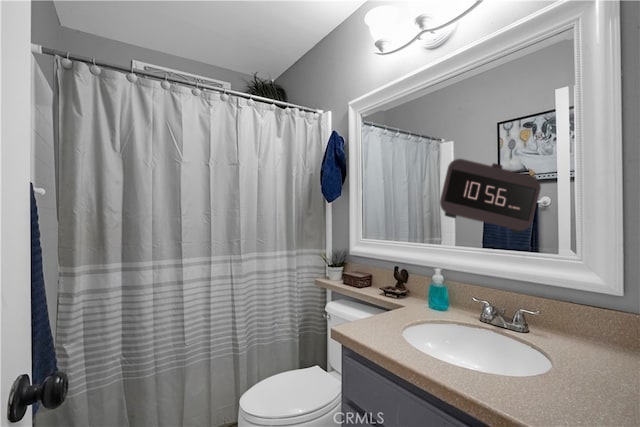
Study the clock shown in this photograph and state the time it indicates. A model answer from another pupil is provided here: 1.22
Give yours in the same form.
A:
10.56
